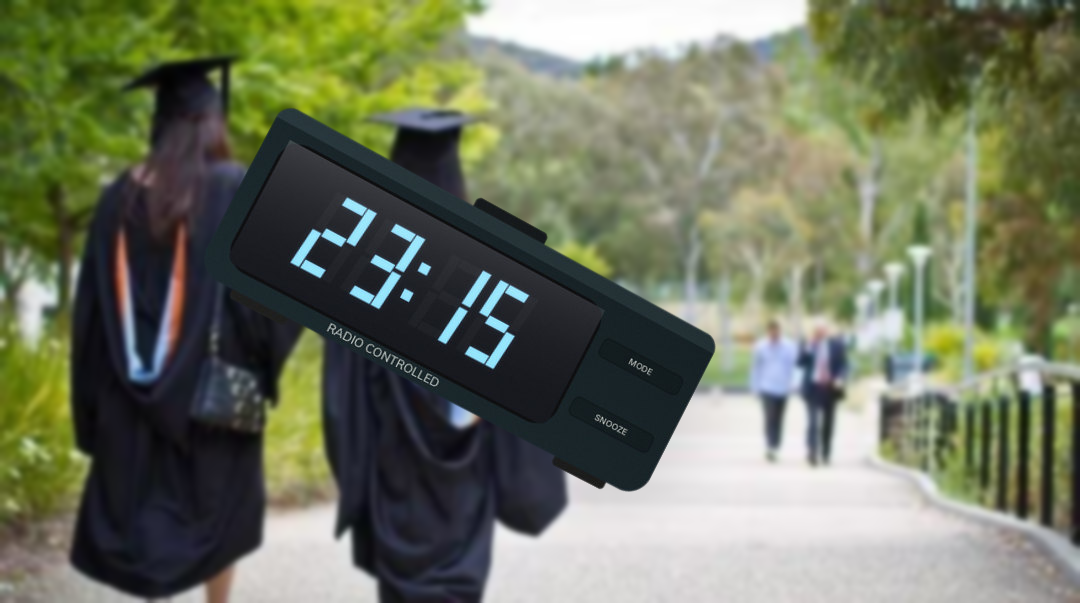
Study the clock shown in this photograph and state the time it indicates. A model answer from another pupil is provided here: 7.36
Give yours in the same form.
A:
23.15
